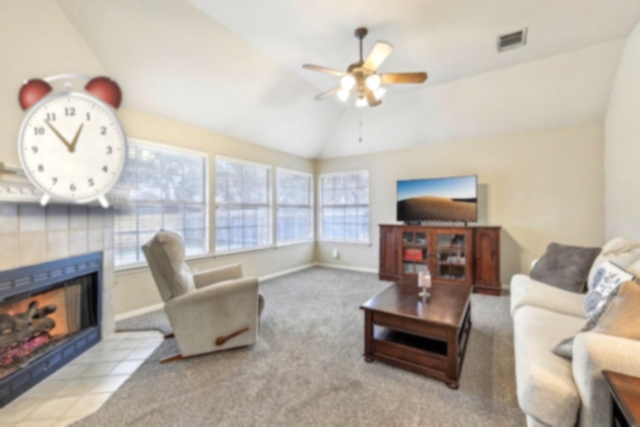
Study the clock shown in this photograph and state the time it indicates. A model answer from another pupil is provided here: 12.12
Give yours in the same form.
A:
12.53
